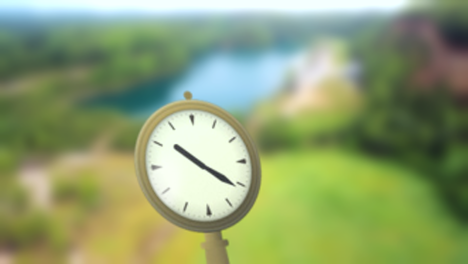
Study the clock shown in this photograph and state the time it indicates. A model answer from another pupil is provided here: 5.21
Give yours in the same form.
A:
10.21
